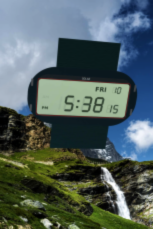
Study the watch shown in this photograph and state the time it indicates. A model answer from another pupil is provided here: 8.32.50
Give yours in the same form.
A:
5.38.15
